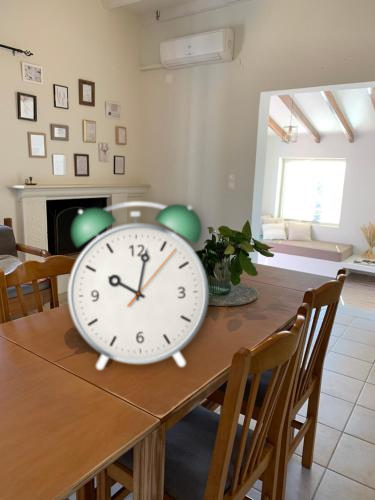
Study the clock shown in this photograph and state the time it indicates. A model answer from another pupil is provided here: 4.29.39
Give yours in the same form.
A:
10.02.07
